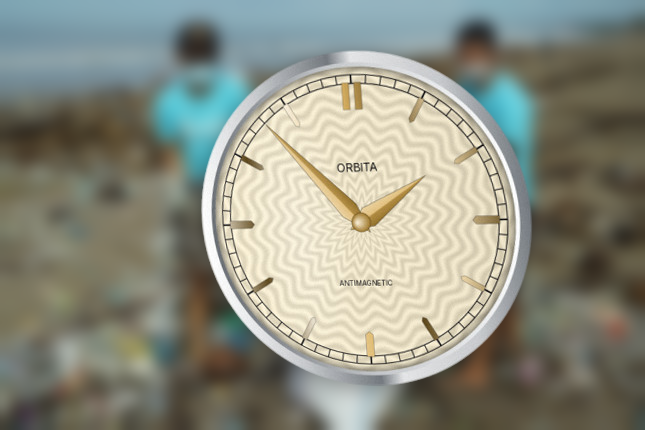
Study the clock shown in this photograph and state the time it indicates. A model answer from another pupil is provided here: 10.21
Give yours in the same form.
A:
1.53
